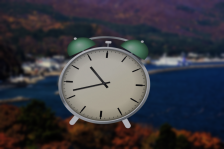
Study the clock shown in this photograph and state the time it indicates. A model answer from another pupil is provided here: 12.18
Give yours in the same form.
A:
10.42
